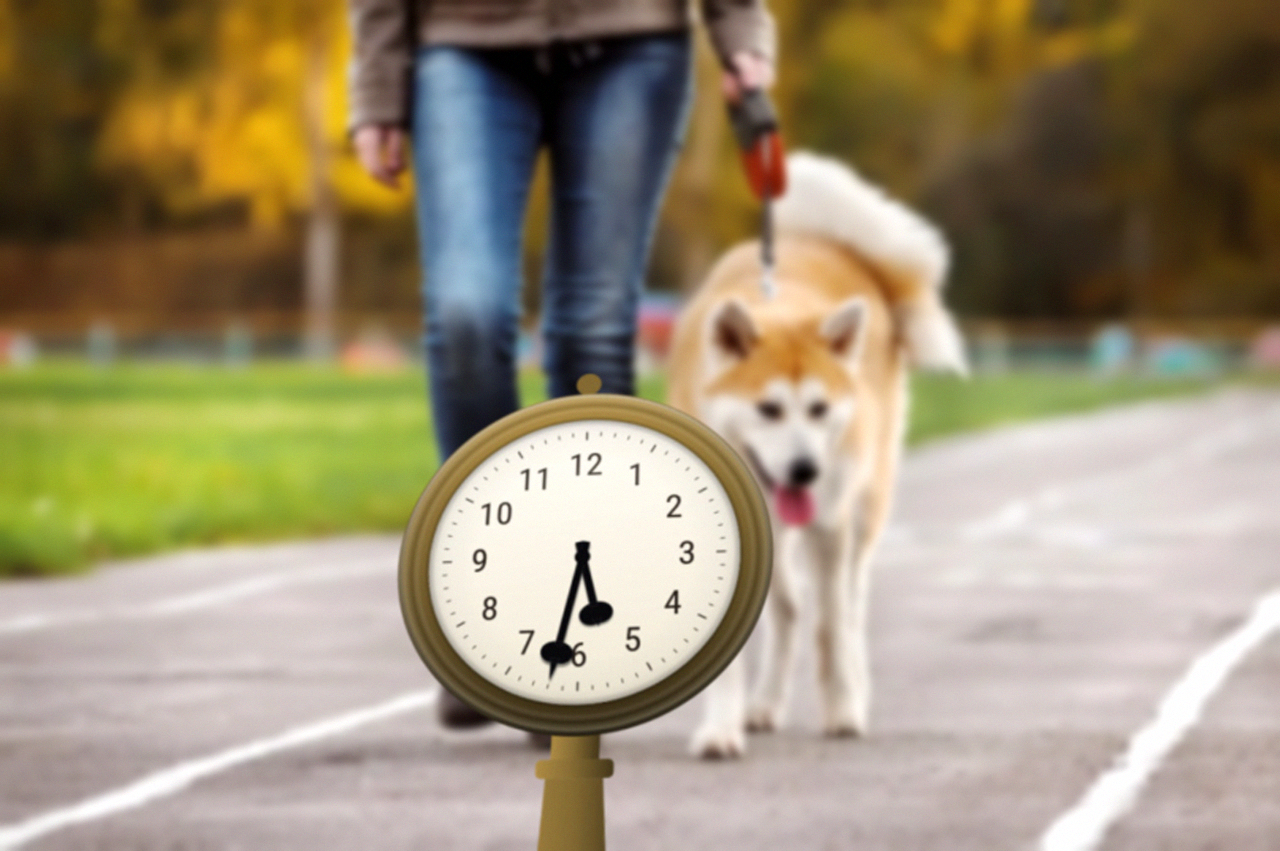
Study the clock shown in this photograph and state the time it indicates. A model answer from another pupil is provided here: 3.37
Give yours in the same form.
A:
5.32
